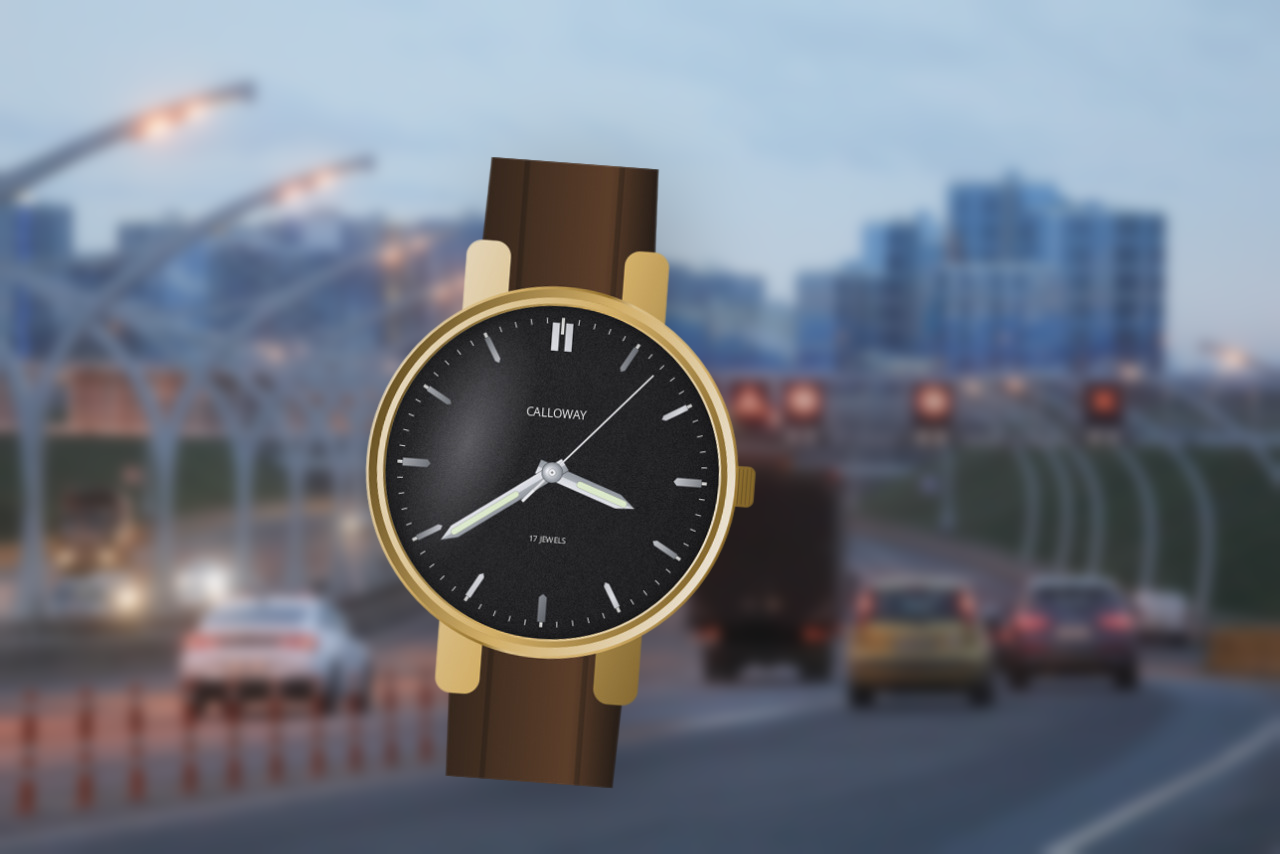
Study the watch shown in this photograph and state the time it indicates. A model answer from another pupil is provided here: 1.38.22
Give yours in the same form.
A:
3.39.07
